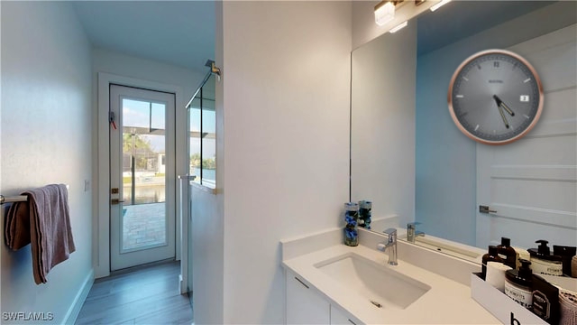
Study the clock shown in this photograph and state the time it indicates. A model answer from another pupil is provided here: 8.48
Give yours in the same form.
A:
4.26
